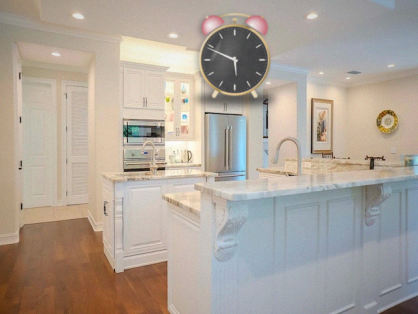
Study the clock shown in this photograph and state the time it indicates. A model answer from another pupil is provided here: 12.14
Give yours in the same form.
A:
5.49
